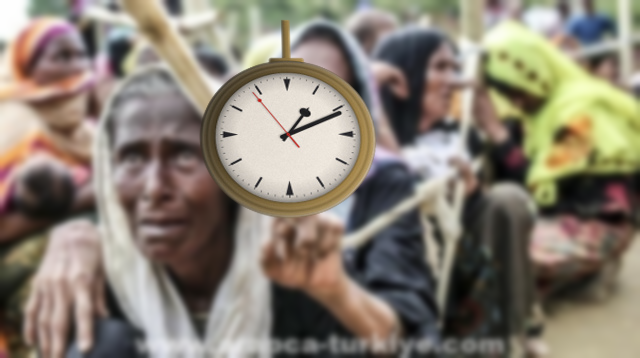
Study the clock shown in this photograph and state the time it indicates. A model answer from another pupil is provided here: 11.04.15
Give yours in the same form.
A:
1.10.54
